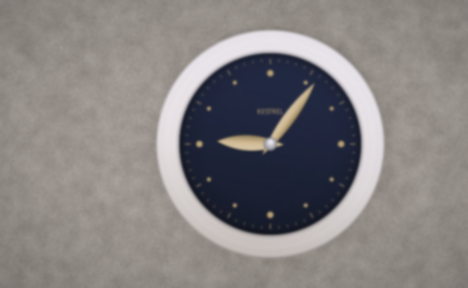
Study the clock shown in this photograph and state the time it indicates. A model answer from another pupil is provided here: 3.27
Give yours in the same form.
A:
9.06
